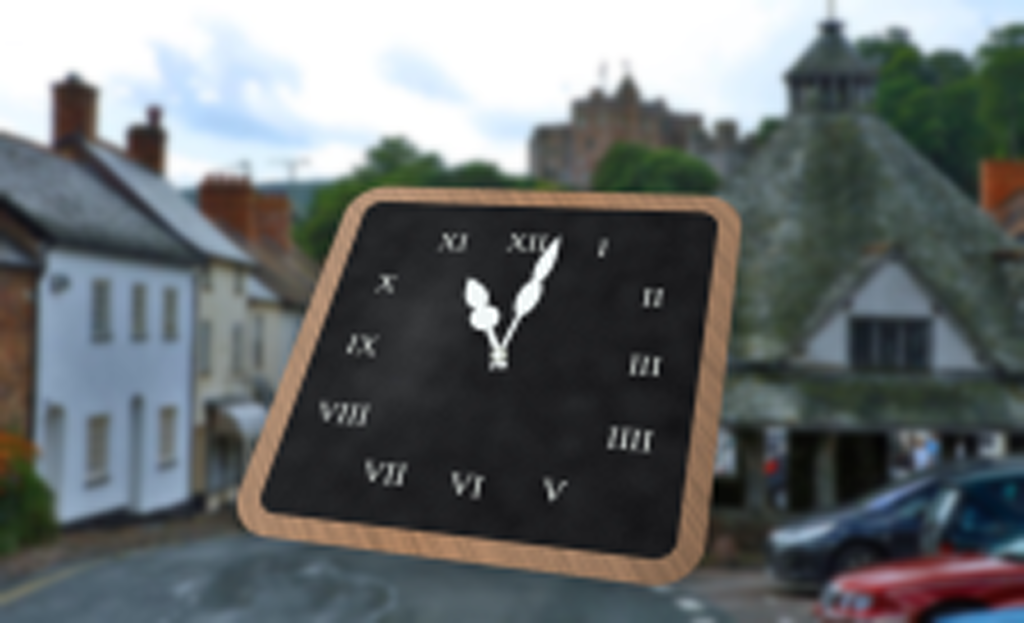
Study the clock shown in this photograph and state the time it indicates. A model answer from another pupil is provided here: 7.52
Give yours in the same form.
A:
11.02
